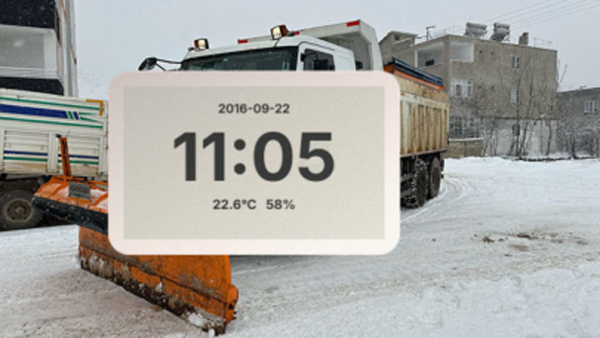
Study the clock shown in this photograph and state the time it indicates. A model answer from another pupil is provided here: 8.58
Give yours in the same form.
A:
11.05
